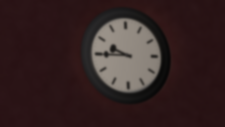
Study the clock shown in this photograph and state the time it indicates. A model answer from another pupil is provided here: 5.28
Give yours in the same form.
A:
9.45
